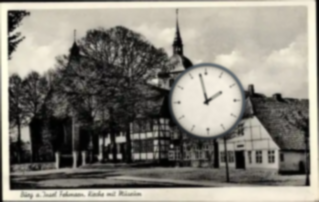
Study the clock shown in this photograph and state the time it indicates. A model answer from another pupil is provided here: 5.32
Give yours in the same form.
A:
1.58
